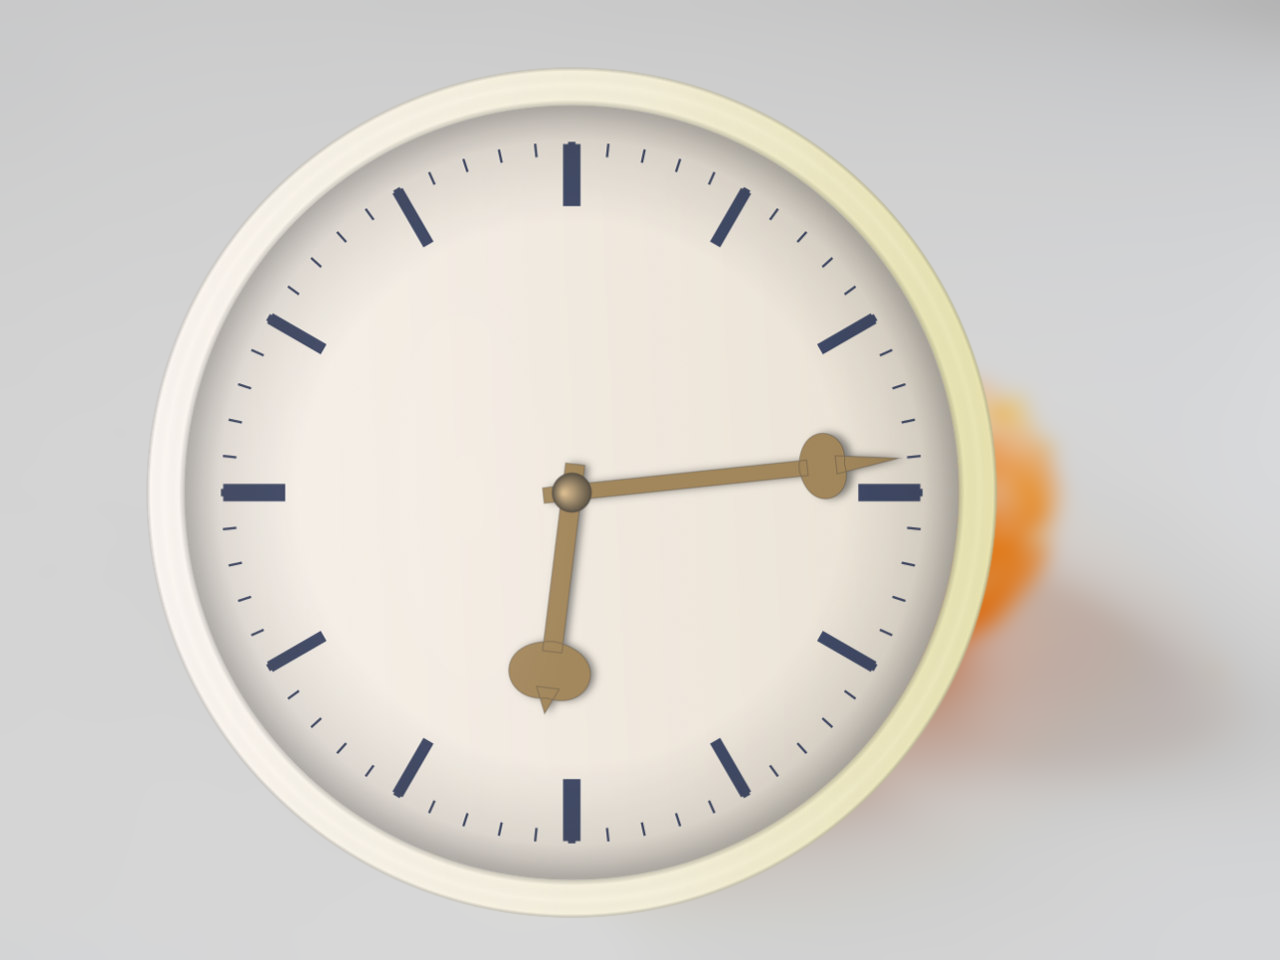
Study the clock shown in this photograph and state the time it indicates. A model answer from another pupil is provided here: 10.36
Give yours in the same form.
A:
6.14
